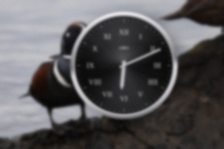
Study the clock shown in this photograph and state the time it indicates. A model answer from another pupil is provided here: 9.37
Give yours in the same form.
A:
6.11
